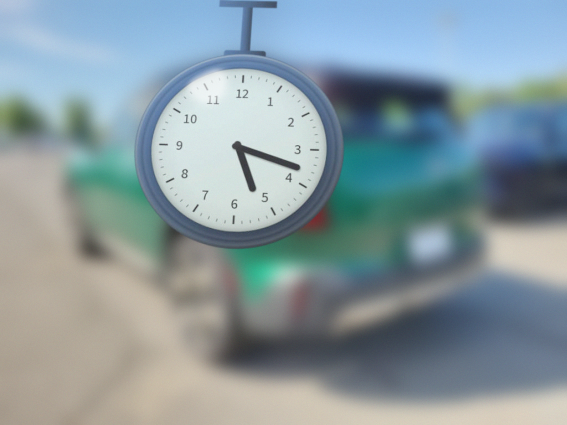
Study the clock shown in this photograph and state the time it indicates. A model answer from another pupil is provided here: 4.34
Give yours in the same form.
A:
5.18
